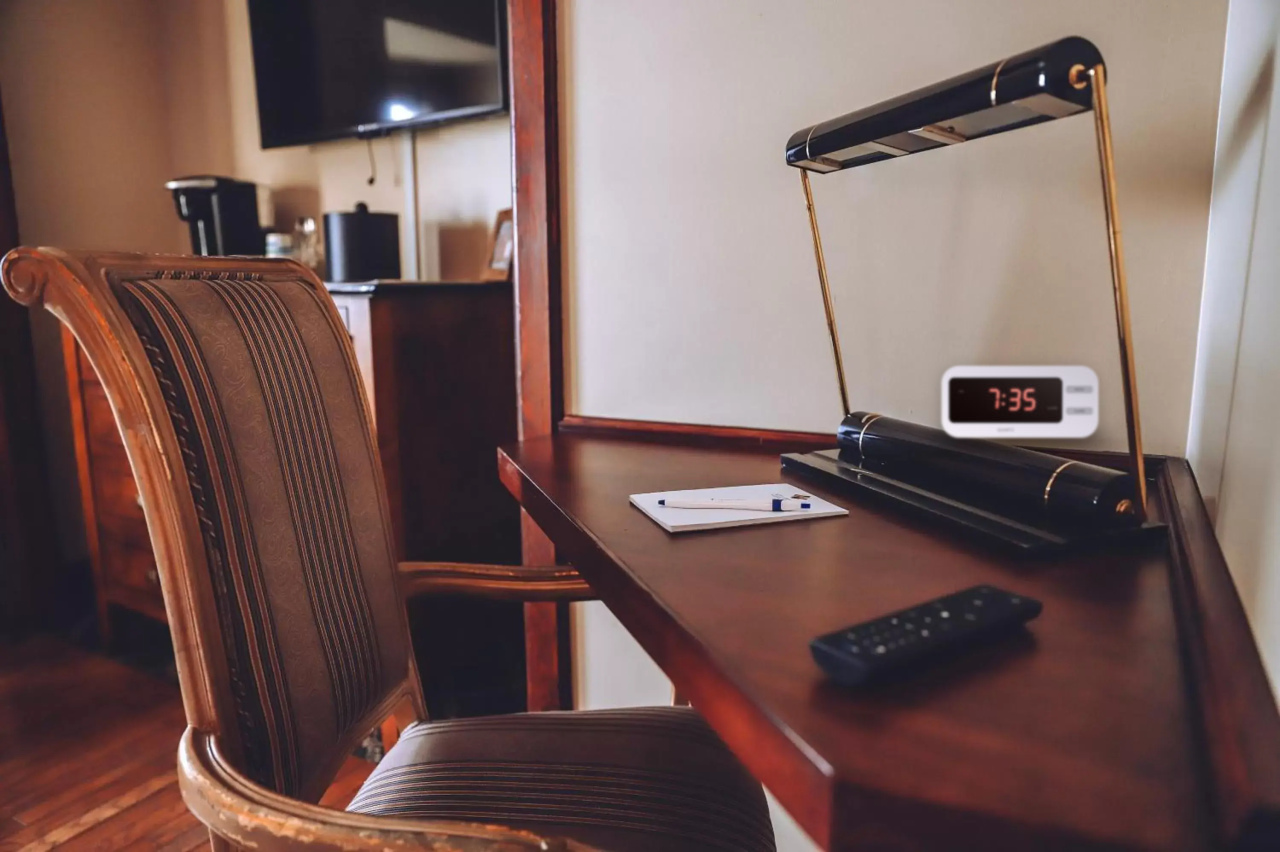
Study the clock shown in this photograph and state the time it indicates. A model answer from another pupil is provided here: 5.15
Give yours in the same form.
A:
7.35
